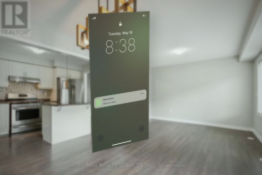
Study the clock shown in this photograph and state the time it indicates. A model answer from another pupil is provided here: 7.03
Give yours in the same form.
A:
8.38
